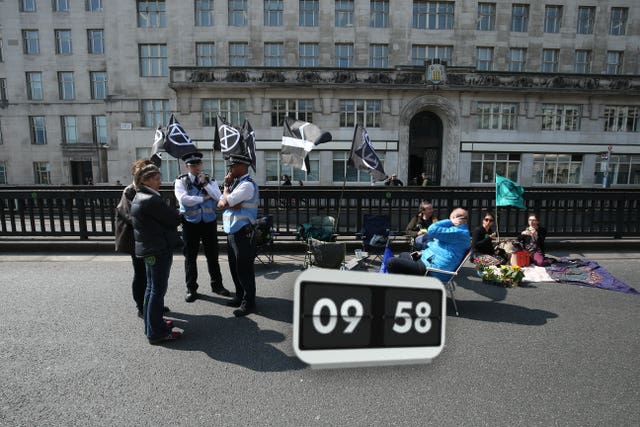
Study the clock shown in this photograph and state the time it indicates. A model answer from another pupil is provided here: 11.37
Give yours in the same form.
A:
9.58
